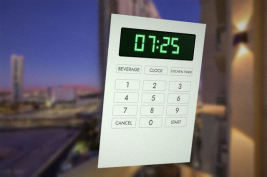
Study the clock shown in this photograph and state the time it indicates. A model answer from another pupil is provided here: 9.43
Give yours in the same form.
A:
7.25
